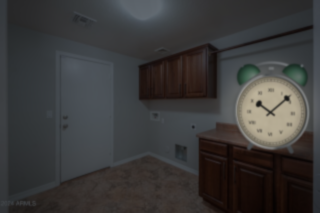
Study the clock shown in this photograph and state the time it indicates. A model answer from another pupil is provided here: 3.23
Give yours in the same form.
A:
10.08
